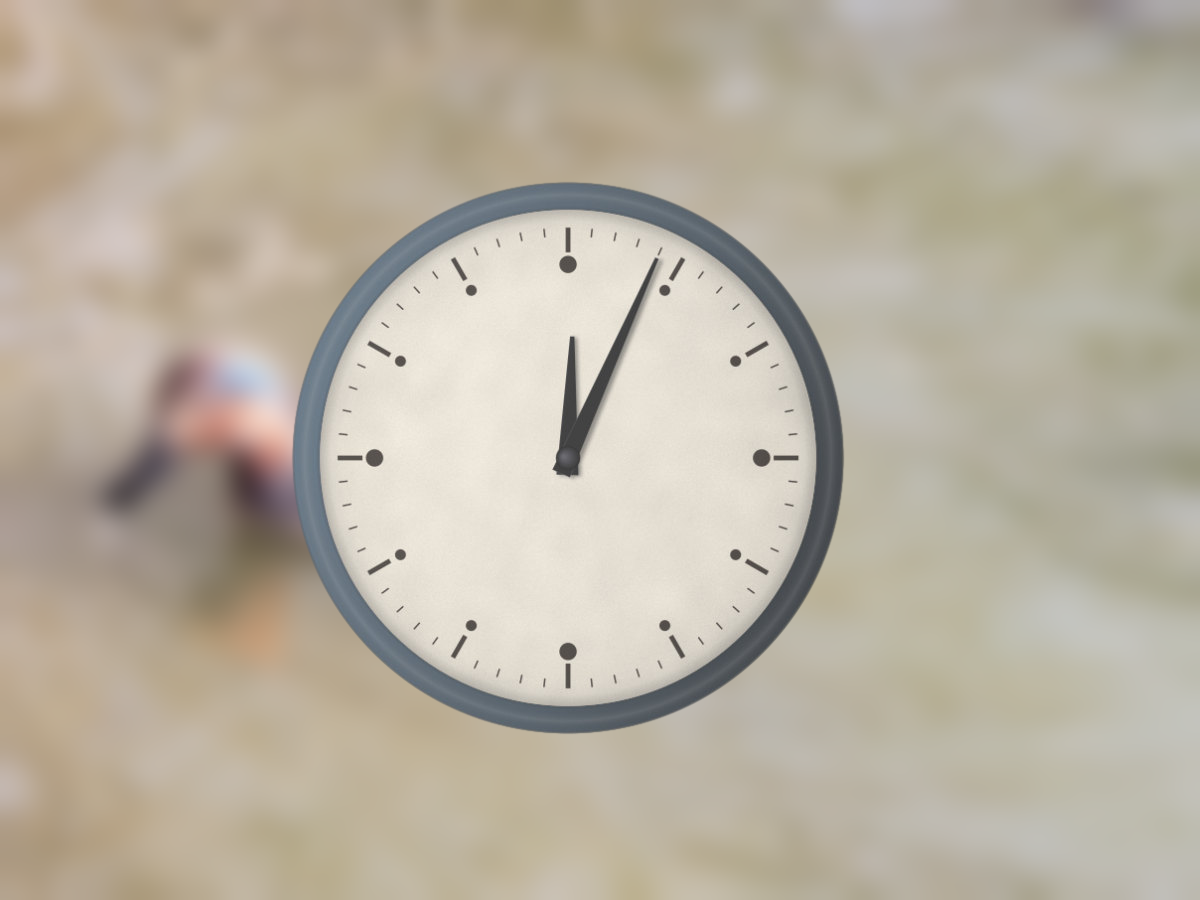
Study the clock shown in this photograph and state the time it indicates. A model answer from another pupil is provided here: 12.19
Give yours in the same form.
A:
12.04
